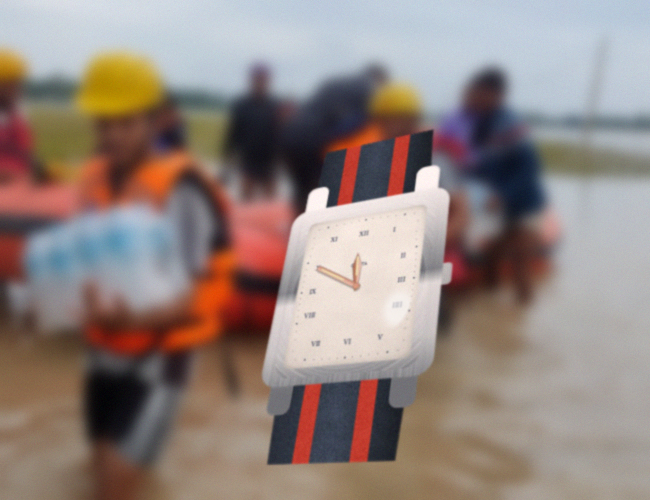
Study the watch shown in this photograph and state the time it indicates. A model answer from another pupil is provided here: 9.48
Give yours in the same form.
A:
11.50
